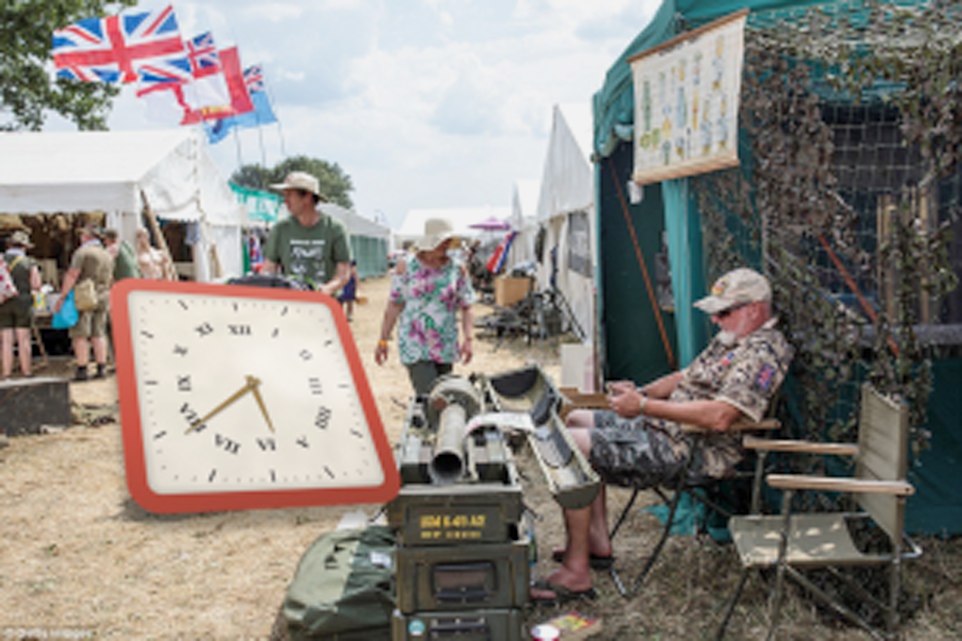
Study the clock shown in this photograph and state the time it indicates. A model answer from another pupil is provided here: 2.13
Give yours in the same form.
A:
5.39
